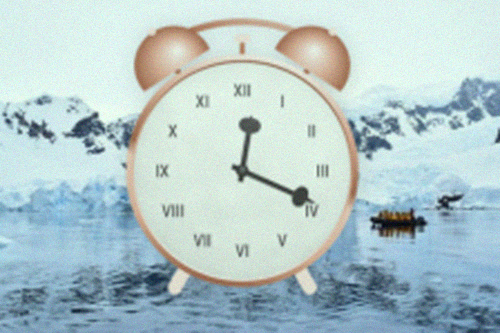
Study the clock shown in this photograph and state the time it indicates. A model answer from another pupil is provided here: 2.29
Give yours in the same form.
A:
12.19
